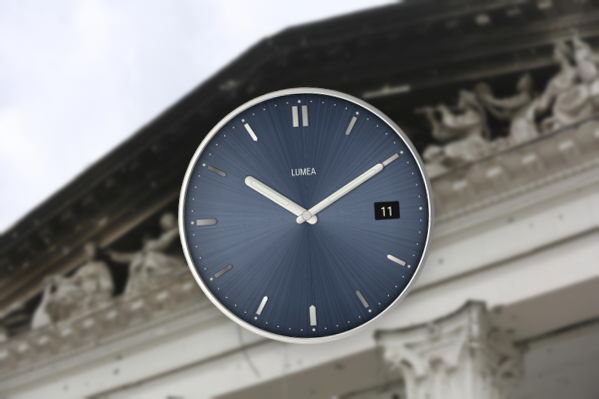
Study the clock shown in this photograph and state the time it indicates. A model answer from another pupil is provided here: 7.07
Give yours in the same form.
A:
10.10
